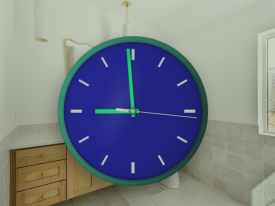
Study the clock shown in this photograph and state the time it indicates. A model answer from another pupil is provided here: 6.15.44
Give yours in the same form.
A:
8.59.16
